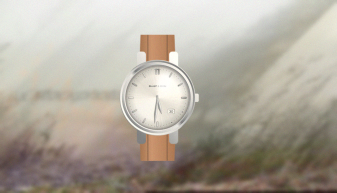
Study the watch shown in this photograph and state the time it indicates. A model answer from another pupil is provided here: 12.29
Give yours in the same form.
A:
5.31
